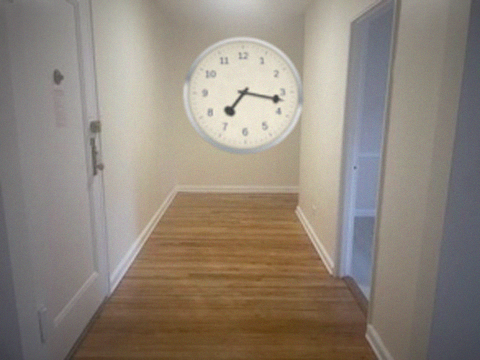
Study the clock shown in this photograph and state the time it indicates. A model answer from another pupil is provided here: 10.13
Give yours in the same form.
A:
7.17
